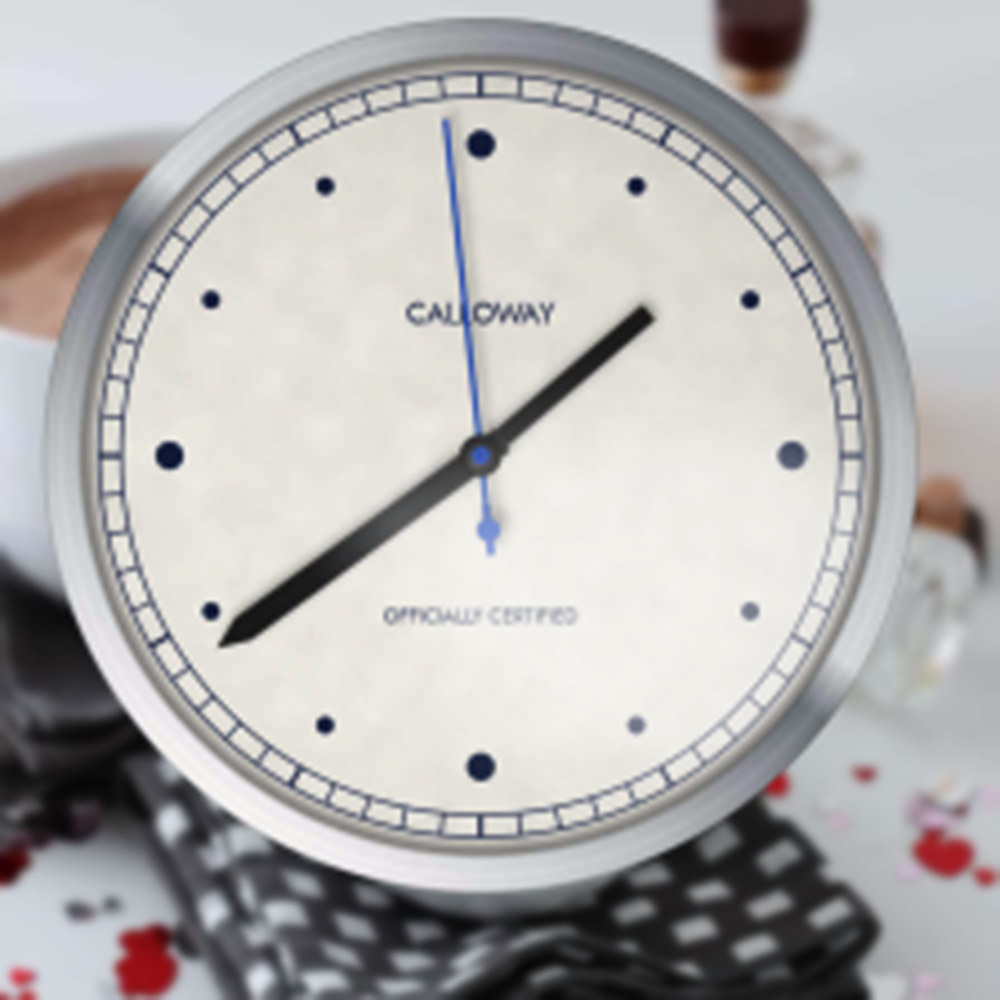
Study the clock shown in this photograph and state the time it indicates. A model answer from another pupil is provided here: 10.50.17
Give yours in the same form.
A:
1.38.59
